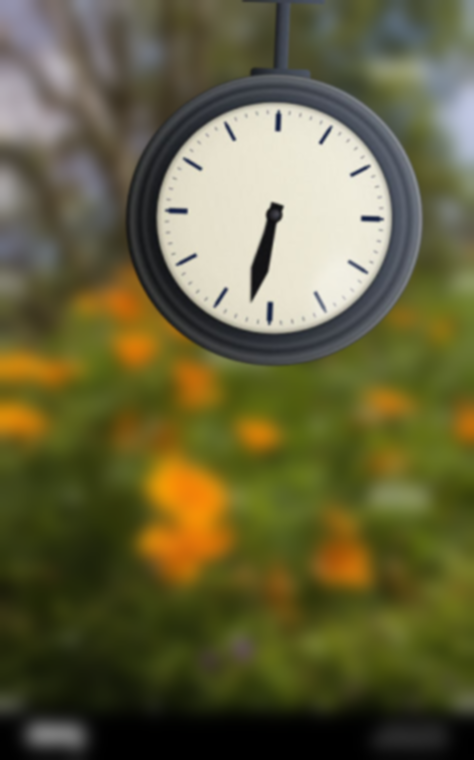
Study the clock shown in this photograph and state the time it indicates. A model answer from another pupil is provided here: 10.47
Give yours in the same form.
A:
6.32
